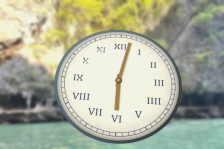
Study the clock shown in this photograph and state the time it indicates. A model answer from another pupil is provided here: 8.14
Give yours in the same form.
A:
6.02
